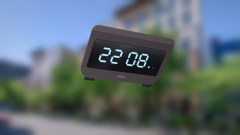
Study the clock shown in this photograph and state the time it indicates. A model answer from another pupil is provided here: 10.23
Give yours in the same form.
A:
22.08
